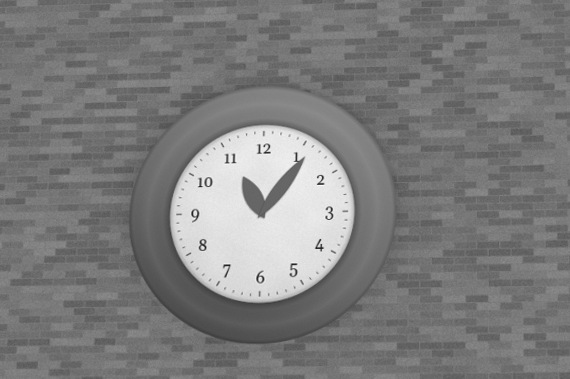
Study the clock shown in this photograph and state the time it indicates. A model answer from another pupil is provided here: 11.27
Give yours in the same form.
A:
11.06
